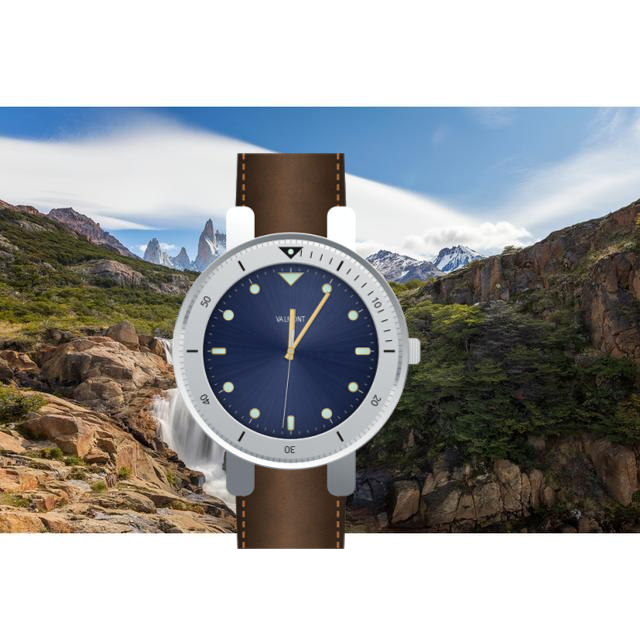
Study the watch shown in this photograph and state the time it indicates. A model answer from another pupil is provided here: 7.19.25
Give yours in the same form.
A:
12.05.31
